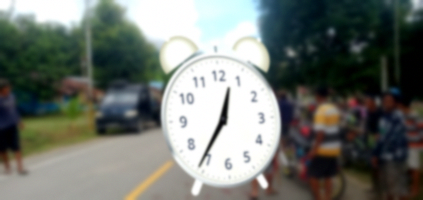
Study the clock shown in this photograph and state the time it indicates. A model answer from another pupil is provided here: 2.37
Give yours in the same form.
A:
12.36
